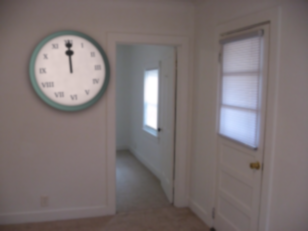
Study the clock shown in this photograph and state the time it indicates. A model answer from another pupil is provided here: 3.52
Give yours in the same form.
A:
12.00
